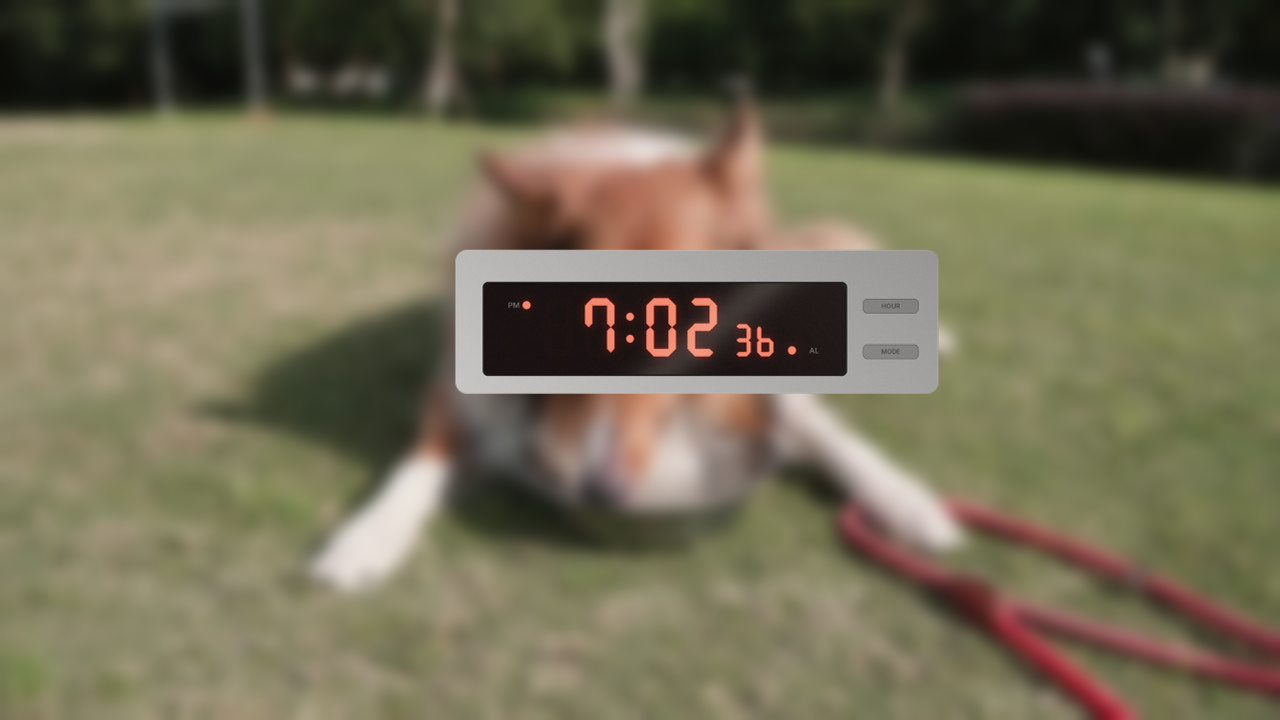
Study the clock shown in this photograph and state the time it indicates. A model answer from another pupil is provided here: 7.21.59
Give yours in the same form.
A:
7.02.36
